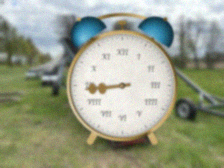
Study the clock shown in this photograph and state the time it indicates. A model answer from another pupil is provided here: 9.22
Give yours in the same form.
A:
8.44
